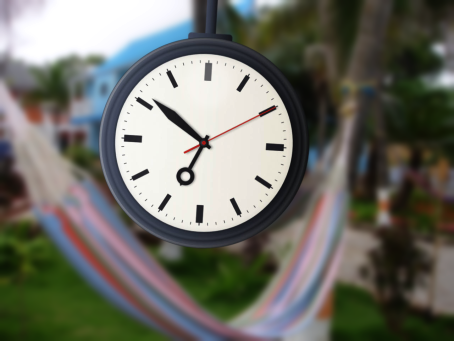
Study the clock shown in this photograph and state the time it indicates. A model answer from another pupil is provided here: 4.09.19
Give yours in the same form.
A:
6.51.10
